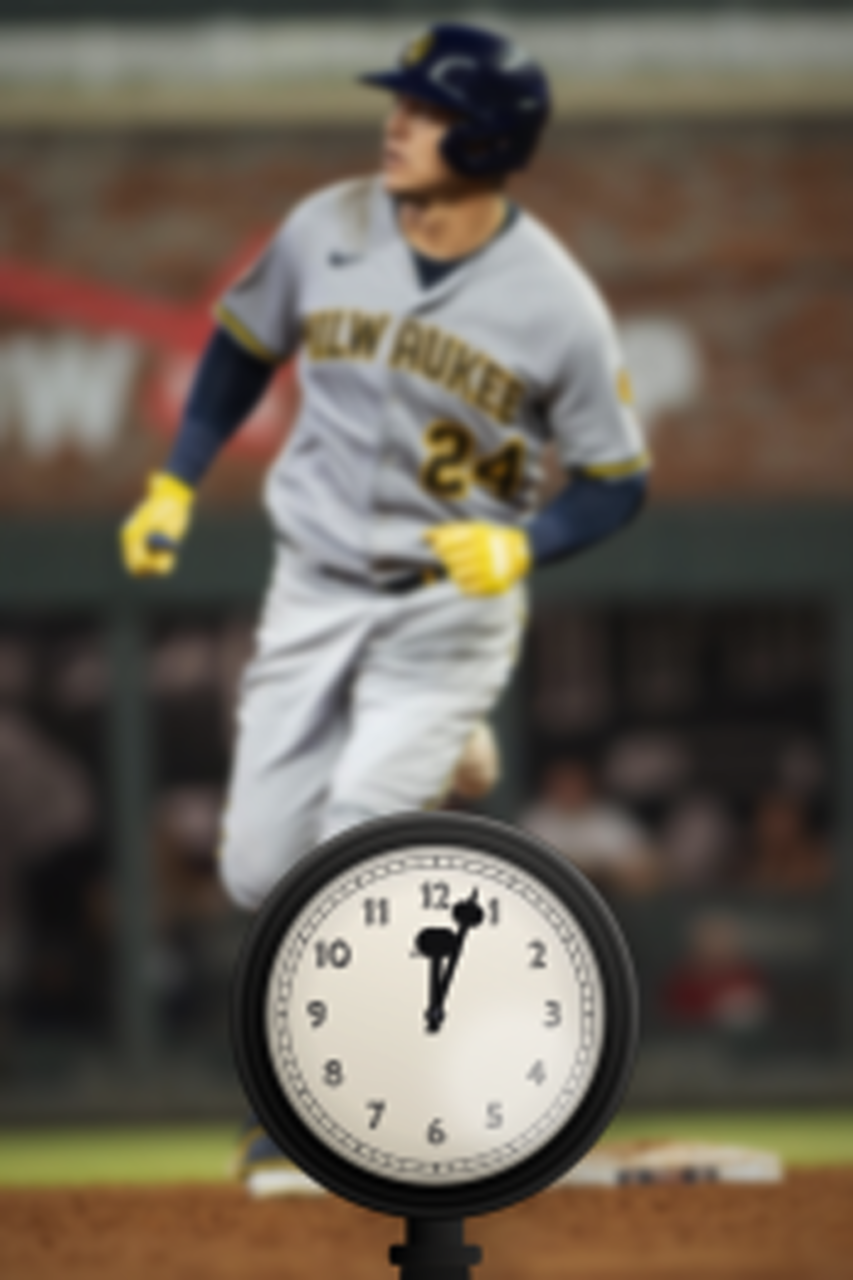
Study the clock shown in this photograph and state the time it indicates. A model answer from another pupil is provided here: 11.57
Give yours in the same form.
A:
12.03
